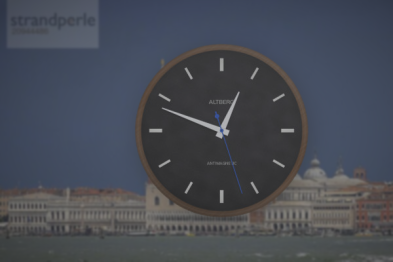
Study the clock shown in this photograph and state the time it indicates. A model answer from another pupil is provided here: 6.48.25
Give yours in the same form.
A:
12.48.27
